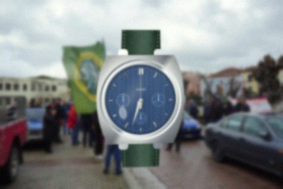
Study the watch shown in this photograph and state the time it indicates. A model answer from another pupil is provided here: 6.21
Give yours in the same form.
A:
6.33
